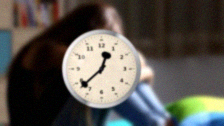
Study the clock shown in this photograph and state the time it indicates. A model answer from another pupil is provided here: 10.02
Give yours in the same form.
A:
12.38
